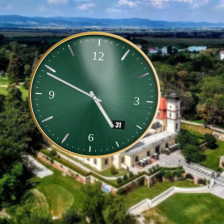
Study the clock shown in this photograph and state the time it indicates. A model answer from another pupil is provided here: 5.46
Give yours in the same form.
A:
4.49
